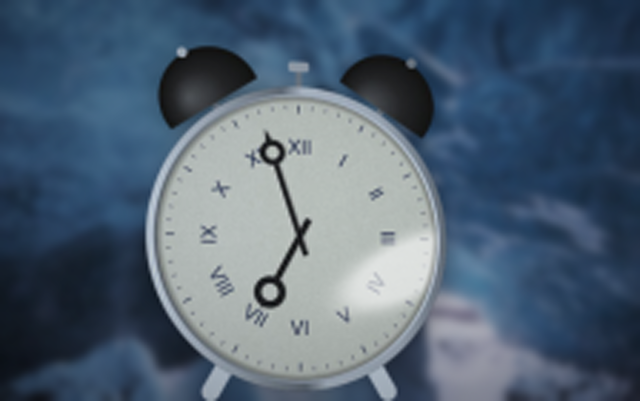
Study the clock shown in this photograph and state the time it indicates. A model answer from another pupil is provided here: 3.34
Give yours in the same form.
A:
6.57
